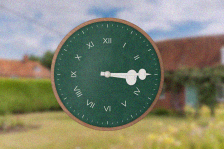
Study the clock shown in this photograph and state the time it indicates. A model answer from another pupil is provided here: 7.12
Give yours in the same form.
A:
3.15
